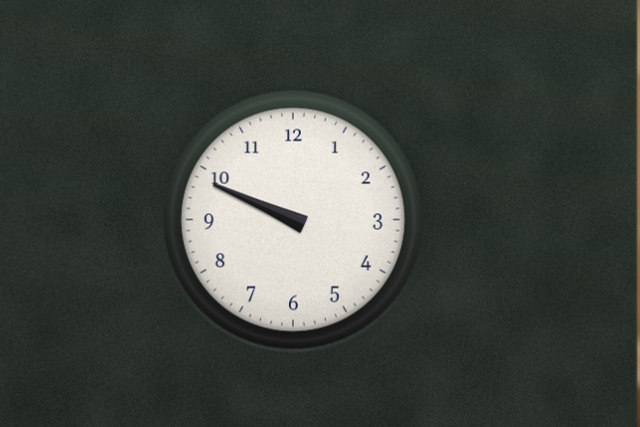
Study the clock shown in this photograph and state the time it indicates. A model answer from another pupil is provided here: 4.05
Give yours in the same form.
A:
9.49
